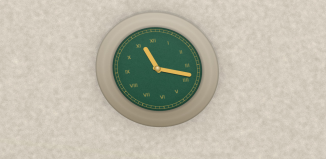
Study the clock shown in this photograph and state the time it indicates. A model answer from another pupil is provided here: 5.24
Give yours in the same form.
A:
11.18
